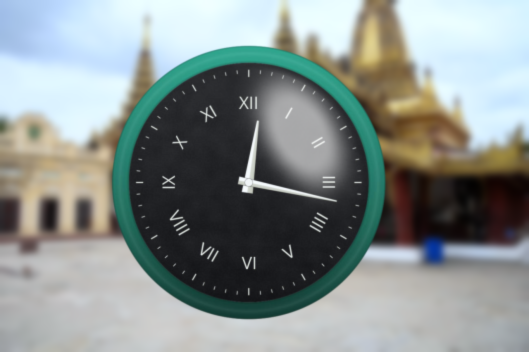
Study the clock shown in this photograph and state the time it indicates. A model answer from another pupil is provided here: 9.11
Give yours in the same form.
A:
12.17
